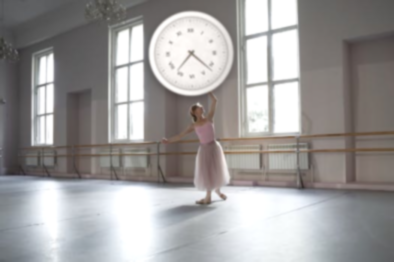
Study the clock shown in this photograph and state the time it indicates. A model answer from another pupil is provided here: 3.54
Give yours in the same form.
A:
7.22
